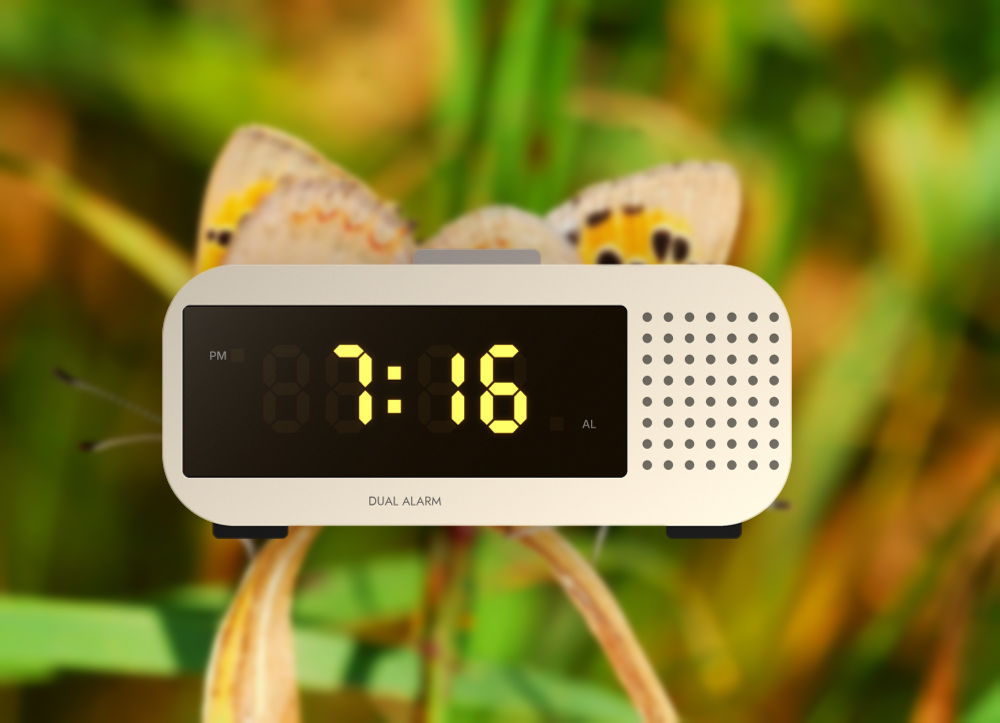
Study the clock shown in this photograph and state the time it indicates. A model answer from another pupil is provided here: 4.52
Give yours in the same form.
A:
7.16
